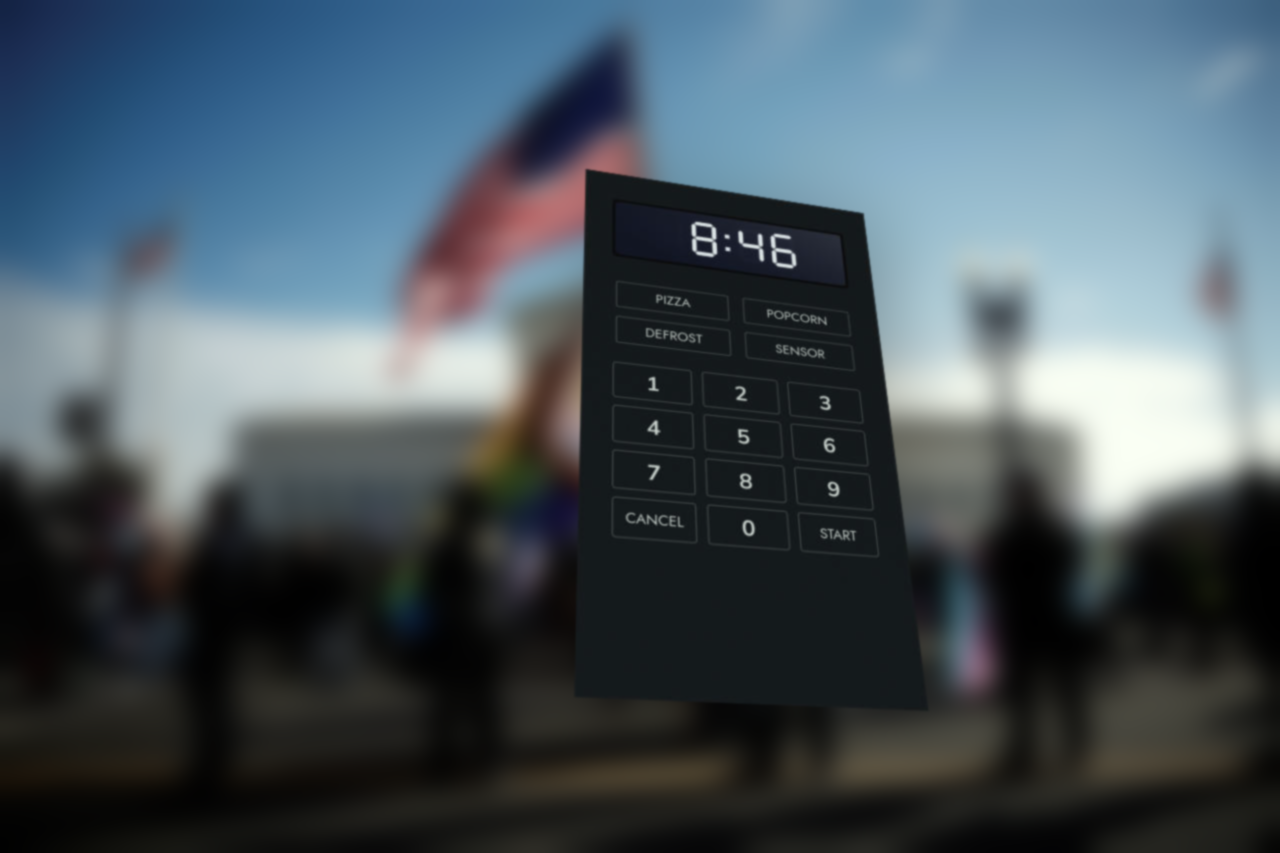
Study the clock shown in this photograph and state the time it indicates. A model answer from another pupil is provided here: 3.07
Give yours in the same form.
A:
8.46
